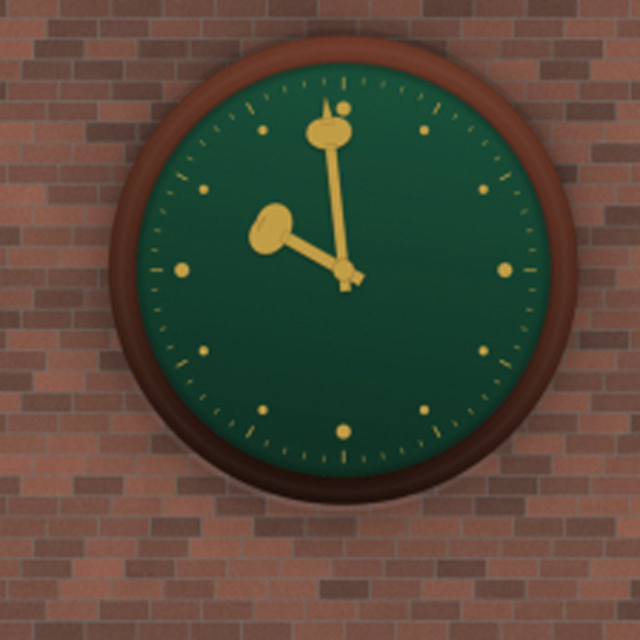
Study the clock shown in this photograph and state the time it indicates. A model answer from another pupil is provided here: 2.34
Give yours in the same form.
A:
9.59
